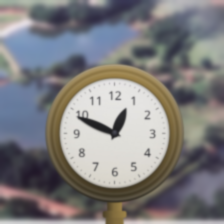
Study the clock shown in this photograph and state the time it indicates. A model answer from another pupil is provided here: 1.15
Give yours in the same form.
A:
12.49
